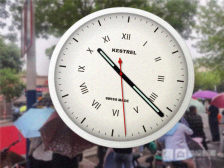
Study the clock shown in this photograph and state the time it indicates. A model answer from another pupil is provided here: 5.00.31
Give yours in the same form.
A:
10.21.28
